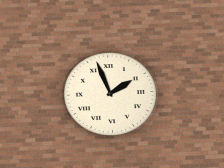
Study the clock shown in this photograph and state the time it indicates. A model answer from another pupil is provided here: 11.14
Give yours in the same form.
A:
1.57
